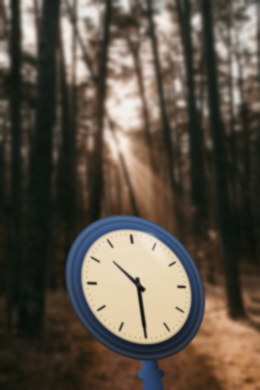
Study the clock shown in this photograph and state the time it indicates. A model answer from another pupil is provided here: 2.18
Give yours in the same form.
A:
10.30
